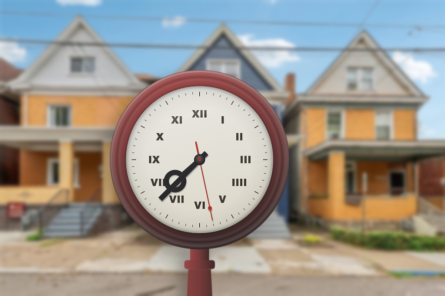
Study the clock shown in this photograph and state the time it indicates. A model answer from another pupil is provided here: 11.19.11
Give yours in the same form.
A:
7.37.28
